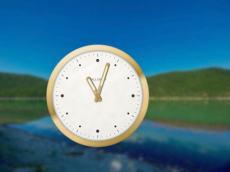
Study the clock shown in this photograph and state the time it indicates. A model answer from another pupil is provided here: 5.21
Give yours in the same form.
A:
11.03
